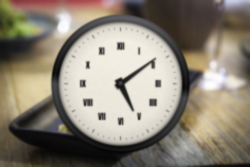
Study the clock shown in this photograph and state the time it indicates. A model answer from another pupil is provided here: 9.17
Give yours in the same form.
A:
5.09
